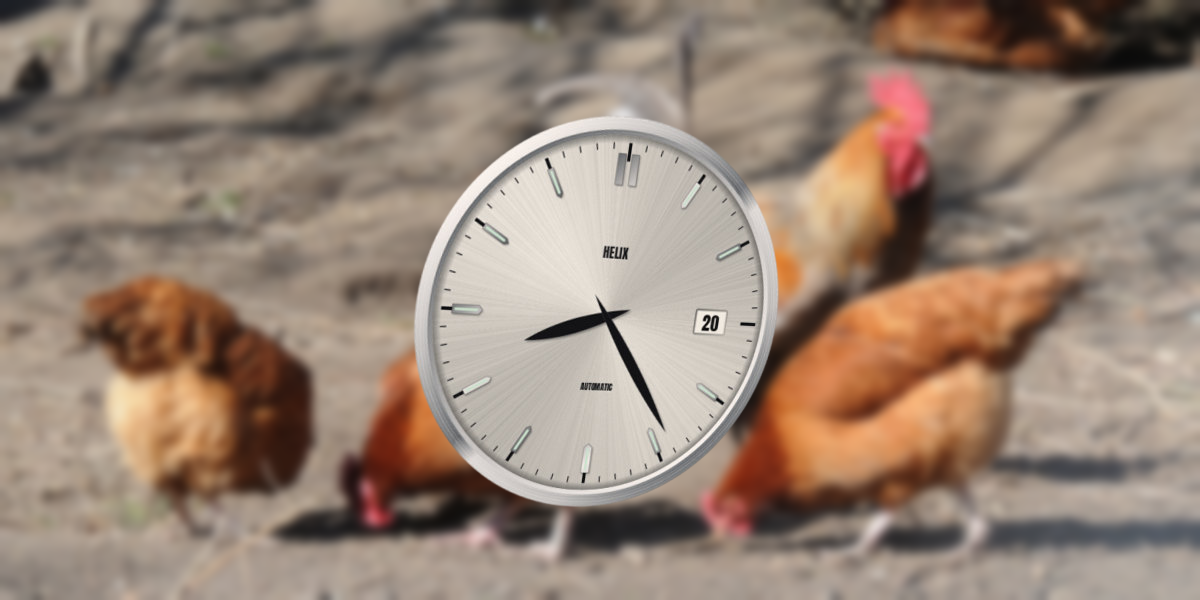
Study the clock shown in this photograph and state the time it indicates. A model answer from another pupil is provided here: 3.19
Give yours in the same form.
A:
8.24
